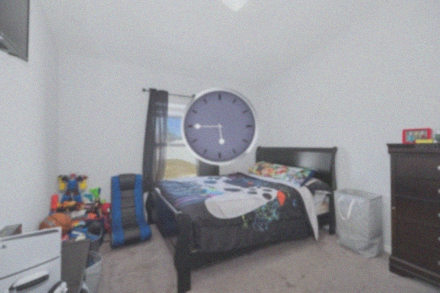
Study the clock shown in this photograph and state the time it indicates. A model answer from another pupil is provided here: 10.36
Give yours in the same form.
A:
5.45
